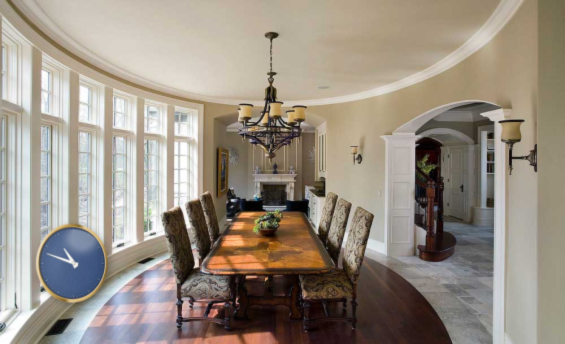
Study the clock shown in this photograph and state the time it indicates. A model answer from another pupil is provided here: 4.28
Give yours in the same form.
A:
10.48
